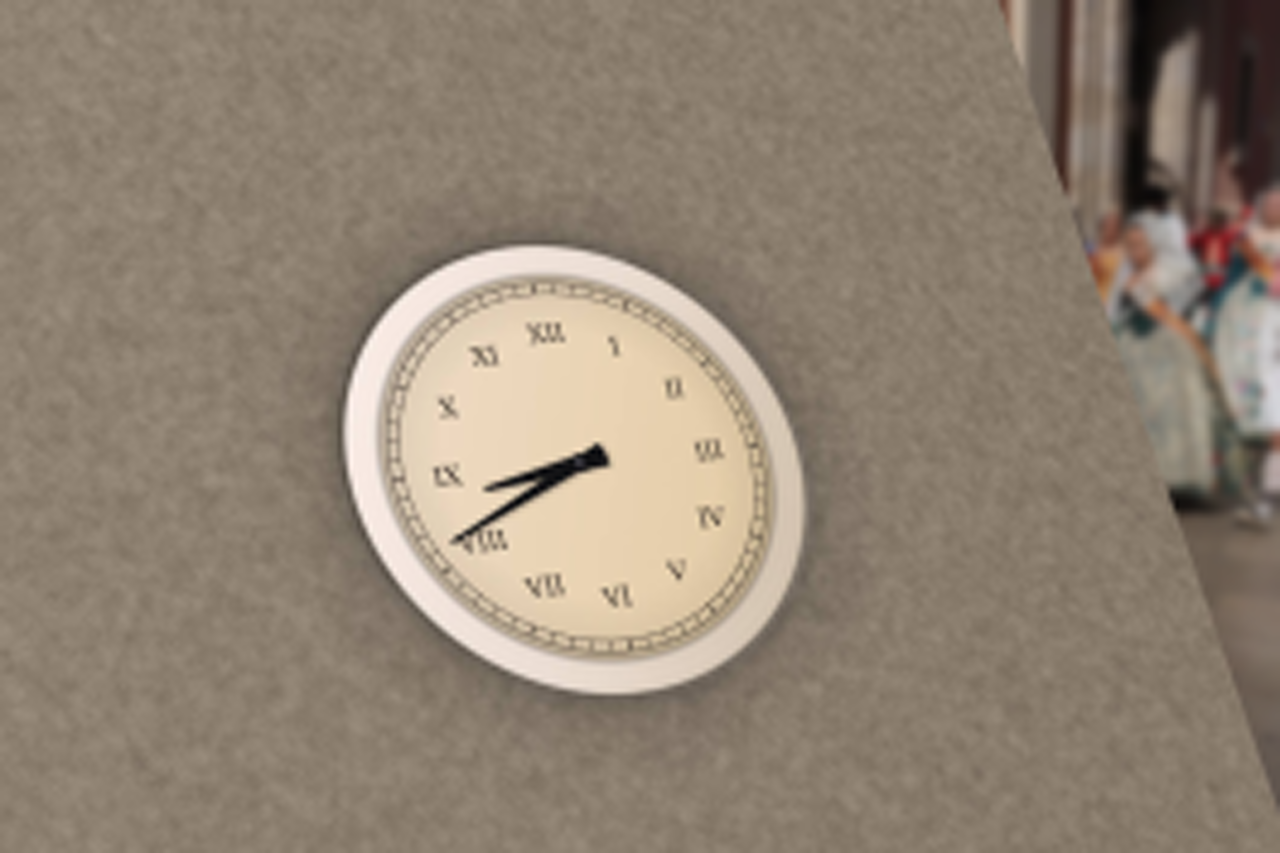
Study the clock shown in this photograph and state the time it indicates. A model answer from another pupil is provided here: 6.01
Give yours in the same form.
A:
8.41
